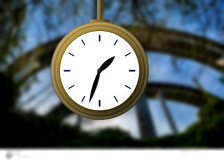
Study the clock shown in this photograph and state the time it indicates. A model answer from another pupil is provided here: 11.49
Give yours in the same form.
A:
1.33
